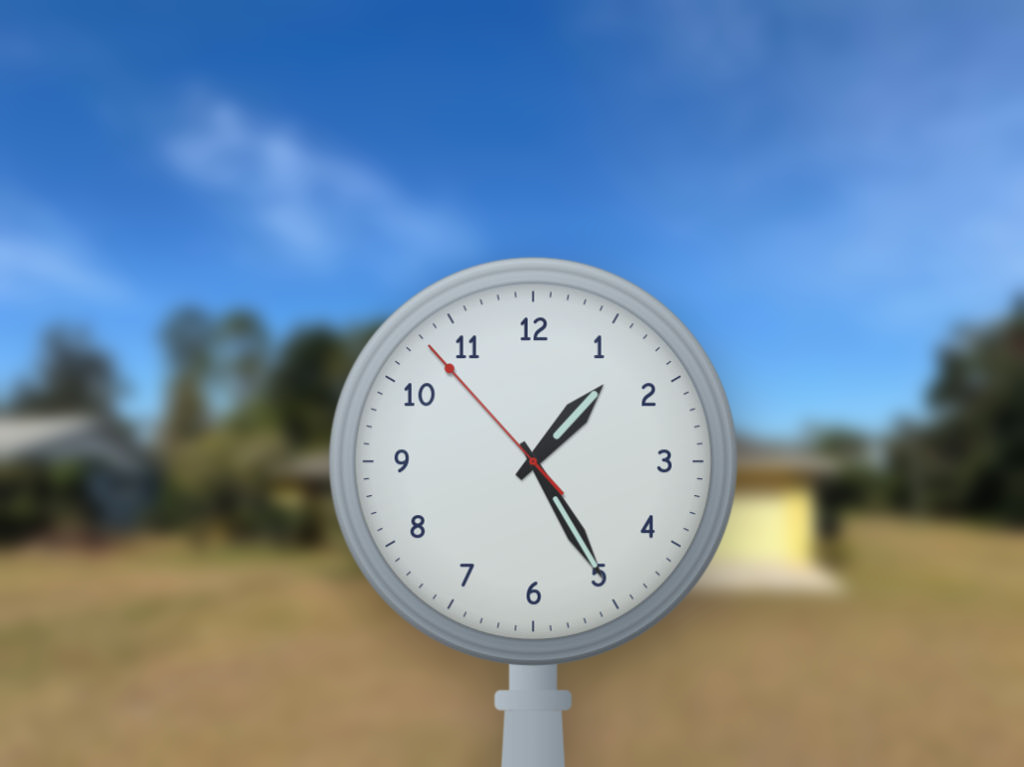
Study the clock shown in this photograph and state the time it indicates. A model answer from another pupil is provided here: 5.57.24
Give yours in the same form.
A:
1.24.53
